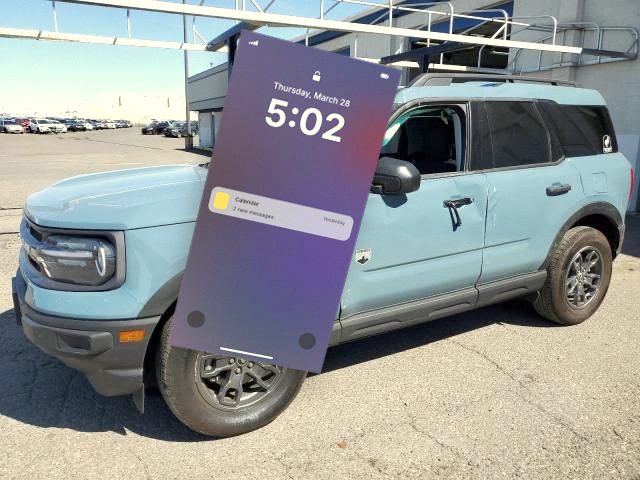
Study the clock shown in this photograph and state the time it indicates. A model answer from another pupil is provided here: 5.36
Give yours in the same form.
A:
5.02
